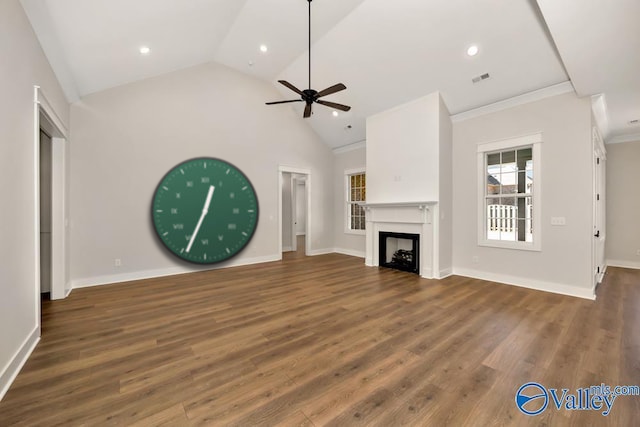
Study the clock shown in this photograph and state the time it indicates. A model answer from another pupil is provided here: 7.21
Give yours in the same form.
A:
12.34
